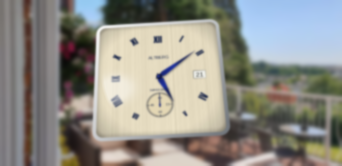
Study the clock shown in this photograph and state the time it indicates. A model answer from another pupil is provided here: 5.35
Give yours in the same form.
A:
5.09
